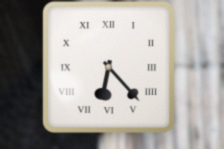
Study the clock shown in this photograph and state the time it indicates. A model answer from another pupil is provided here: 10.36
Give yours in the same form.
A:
6.23
